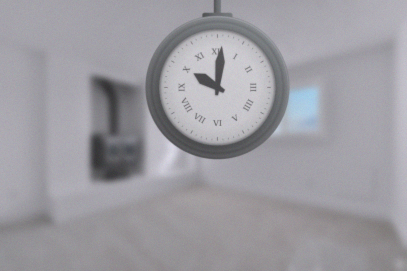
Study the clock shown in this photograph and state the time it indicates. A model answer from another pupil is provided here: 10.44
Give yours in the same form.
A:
10.01
